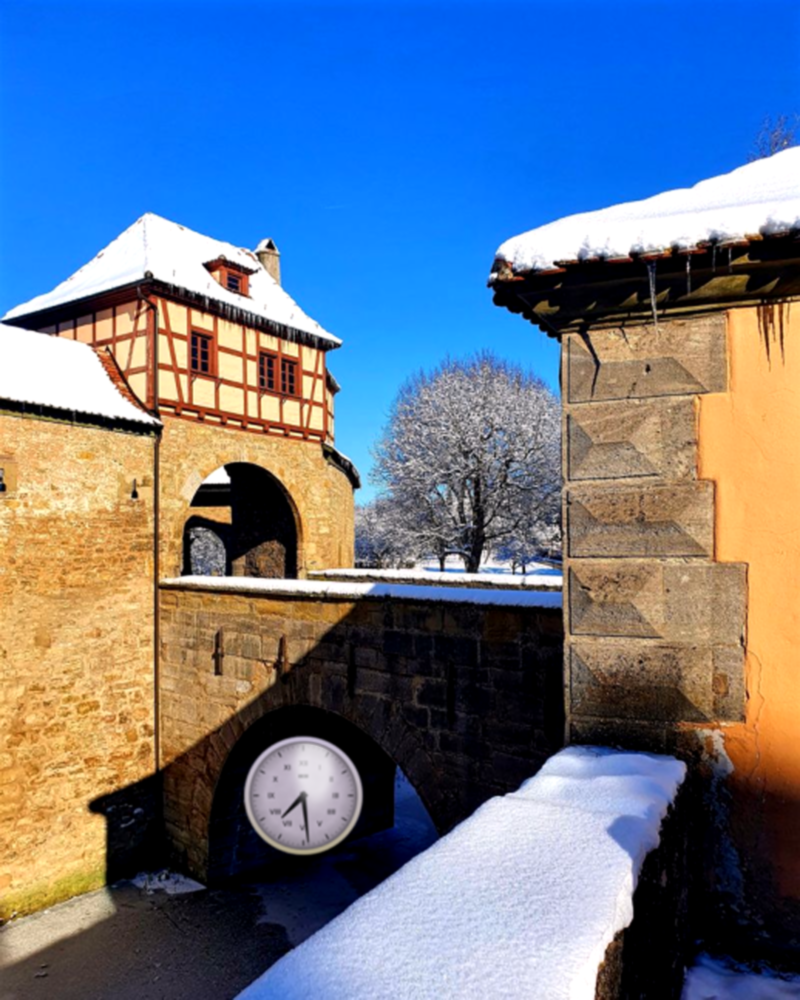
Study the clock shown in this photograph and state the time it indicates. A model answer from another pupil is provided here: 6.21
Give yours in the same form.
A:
7.29
